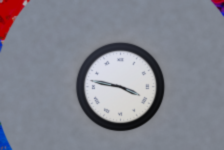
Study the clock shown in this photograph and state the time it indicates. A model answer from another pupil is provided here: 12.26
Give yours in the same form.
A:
3.47
